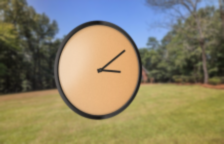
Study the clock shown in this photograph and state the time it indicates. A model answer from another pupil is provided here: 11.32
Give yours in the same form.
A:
3.09
